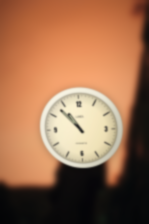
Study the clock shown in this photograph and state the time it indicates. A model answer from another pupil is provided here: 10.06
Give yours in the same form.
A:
10.53
